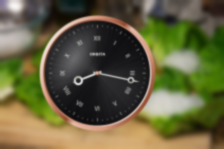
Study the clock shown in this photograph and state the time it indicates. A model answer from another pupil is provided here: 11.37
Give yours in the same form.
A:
8.17
